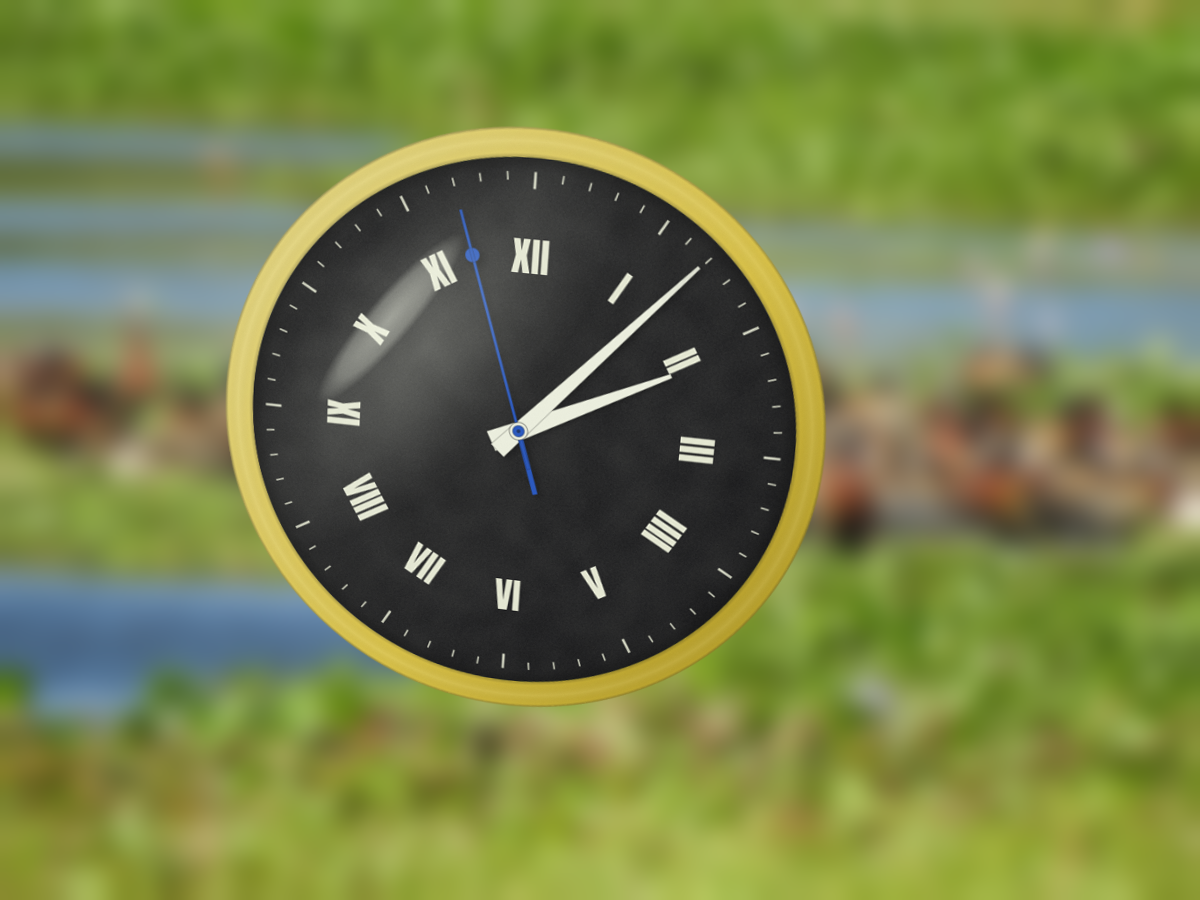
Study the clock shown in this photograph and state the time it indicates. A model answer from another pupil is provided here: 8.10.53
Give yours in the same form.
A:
2.06.57
